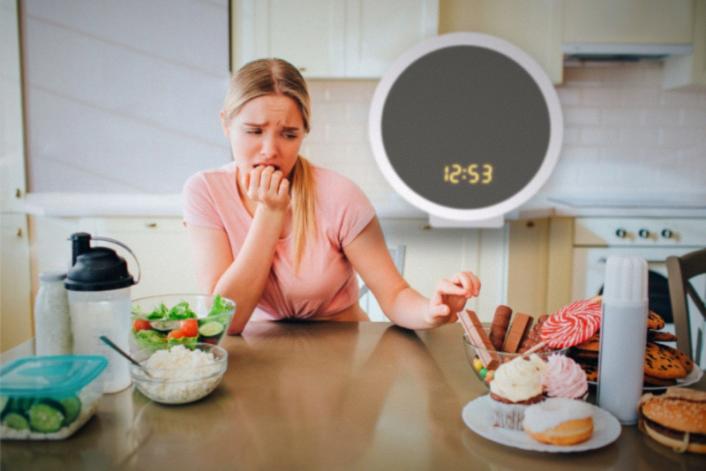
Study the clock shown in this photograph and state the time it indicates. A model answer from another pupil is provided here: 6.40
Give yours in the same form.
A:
12.53
